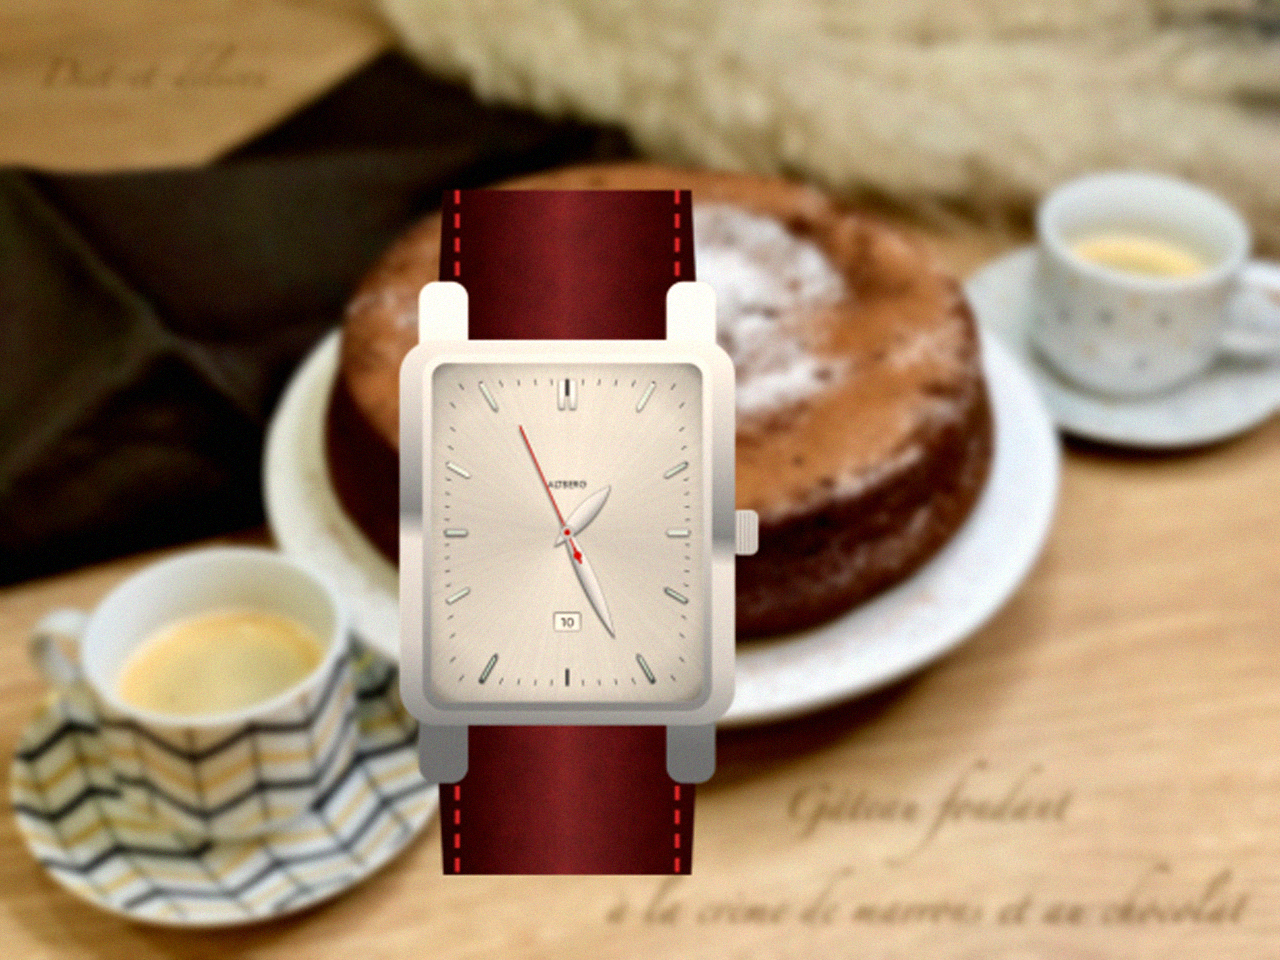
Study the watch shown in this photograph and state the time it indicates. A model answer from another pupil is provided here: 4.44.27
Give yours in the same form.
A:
1.25.56
